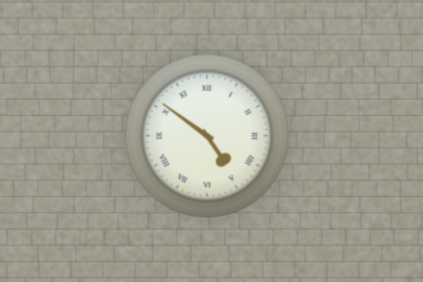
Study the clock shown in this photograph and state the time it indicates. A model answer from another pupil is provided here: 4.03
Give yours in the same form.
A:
4.51
